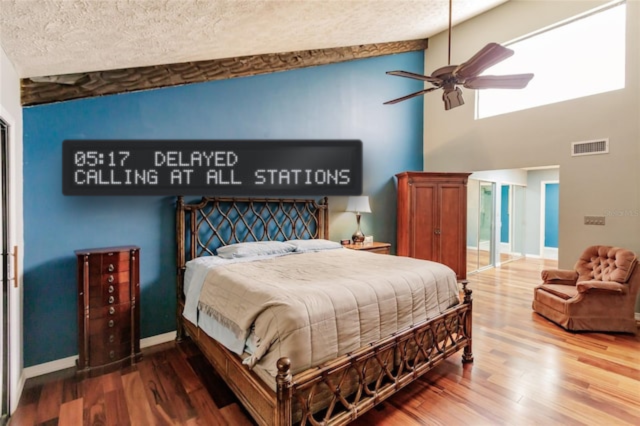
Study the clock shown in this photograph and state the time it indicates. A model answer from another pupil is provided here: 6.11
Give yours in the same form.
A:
5.17
